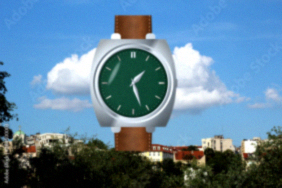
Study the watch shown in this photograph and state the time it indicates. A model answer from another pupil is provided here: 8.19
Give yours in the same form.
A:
1.27
